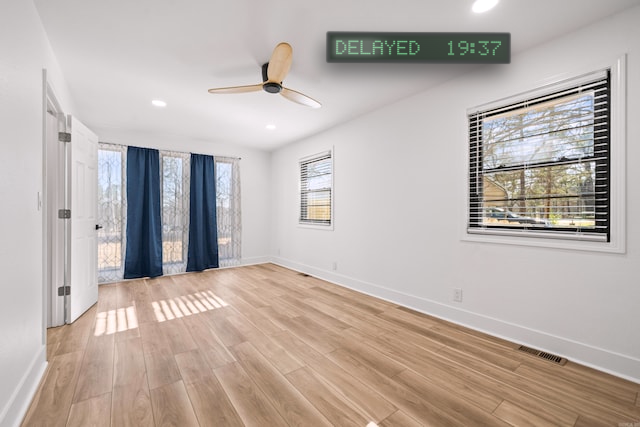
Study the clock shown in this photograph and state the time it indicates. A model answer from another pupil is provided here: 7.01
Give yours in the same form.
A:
19.37
